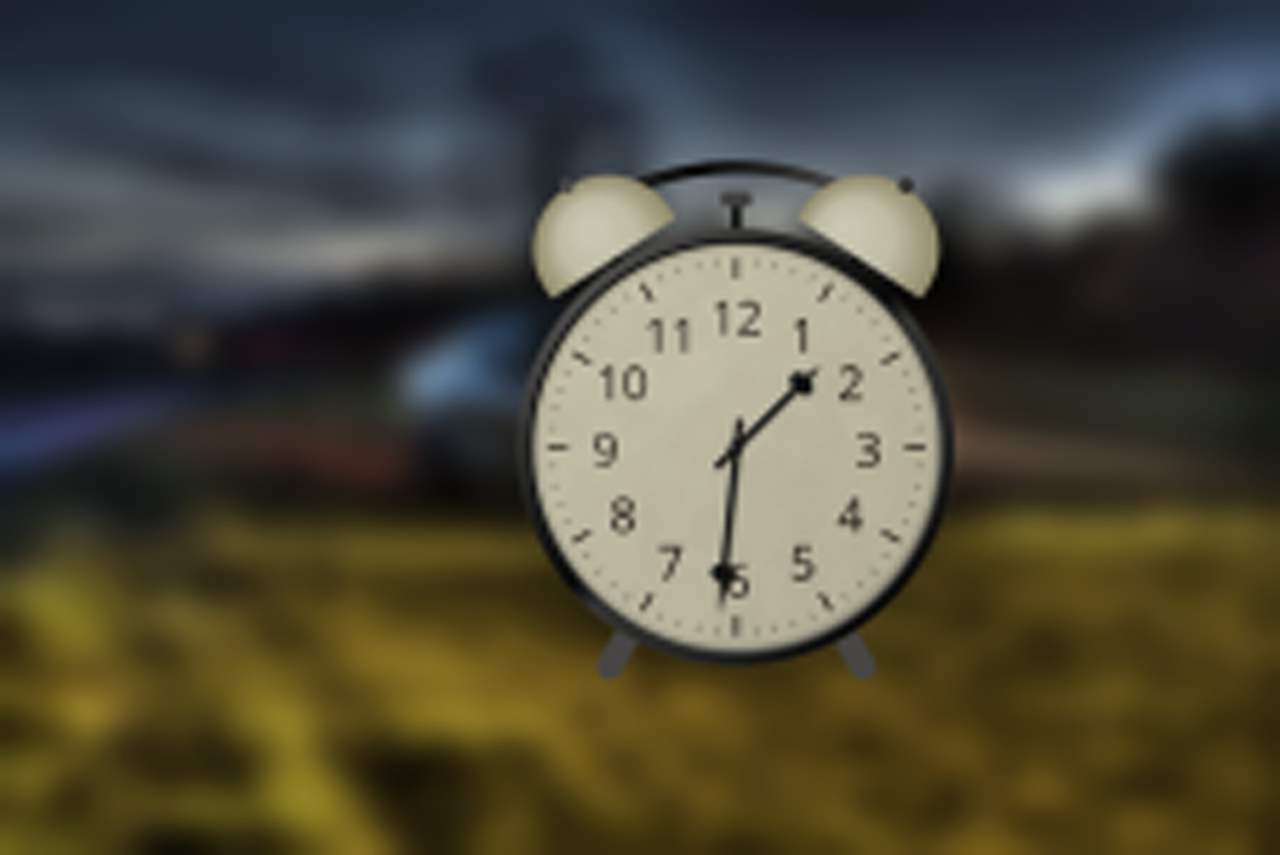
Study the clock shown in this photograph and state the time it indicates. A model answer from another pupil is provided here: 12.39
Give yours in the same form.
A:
1.31
